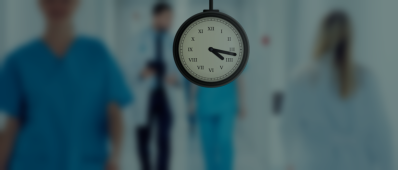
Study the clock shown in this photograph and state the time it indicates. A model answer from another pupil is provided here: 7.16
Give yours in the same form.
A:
4.17
